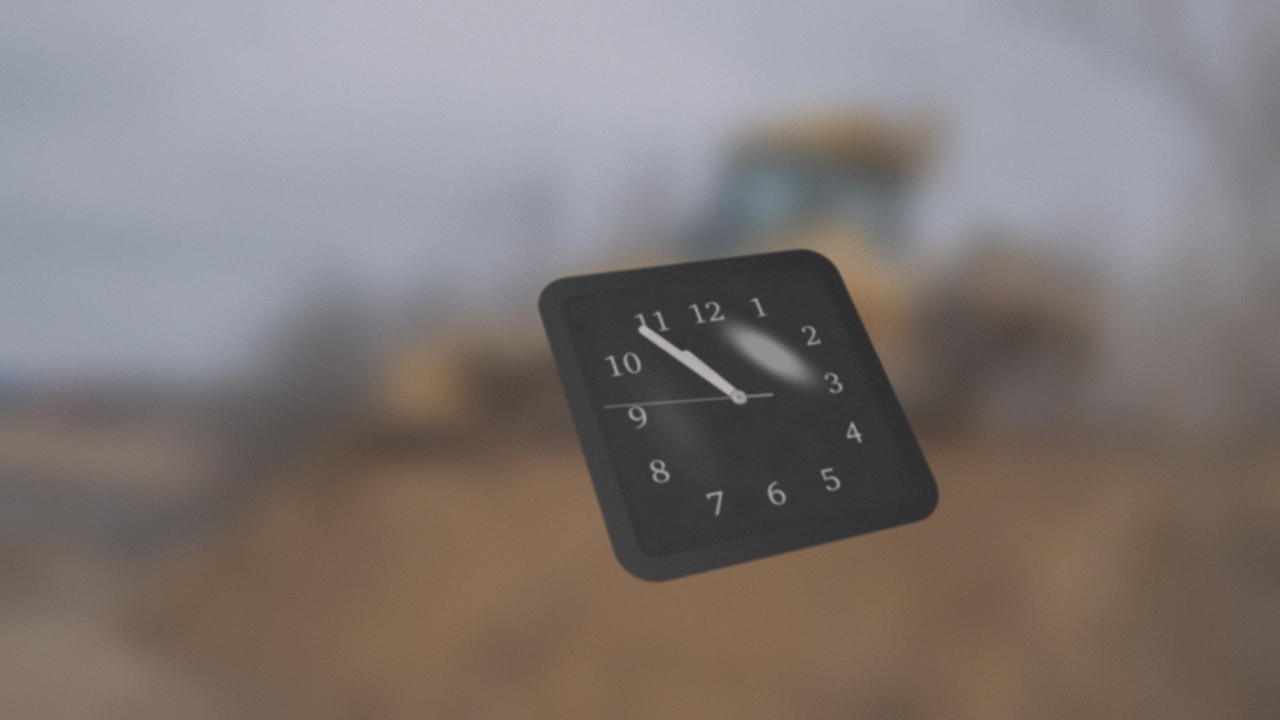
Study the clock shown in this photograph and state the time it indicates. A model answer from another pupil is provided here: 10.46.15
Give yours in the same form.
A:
10.53.46
